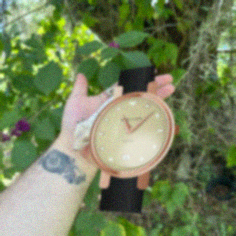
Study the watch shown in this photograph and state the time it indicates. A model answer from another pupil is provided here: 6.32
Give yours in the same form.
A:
11.08
